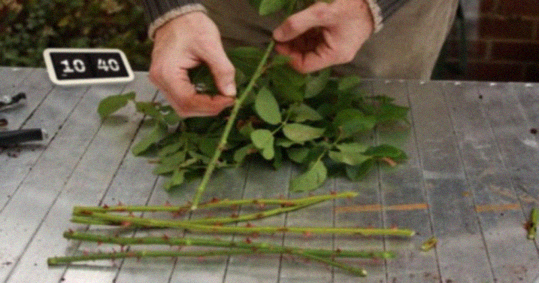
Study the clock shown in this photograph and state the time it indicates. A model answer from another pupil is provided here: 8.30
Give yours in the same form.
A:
10.40
